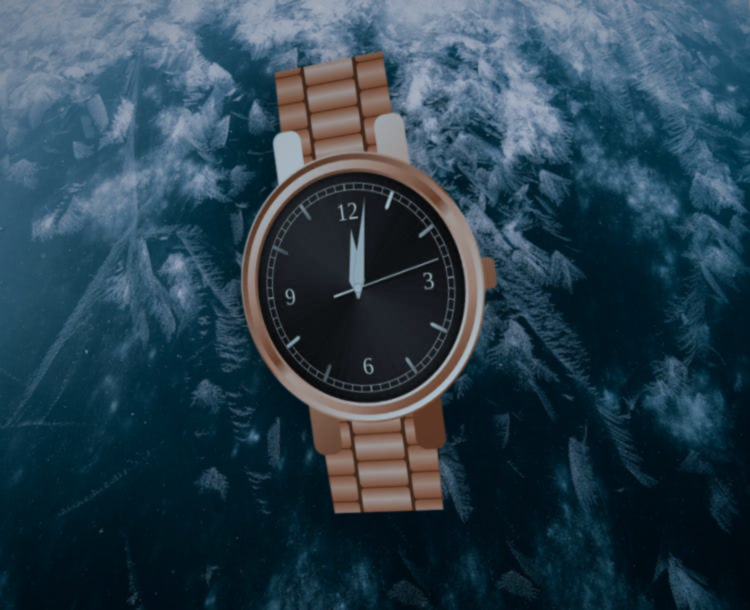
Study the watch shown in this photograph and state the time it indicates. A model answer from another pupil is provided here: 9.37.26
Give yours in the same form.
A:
12.02.13
